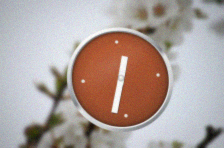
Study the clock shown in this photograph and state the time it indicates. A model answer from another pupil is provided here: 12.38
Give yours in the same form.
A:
12.33
